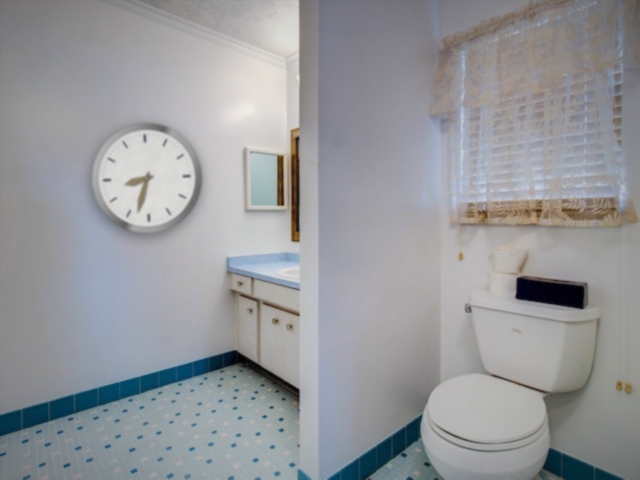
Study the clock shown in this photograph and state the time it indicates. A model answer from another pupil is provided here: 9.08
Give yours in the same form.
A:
8.33
